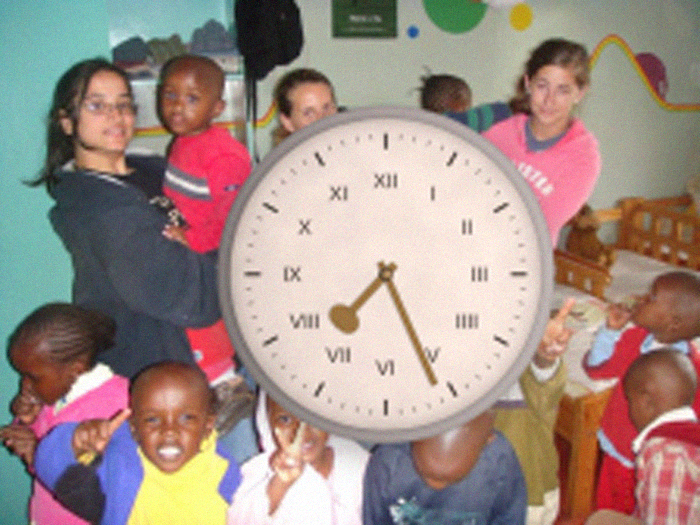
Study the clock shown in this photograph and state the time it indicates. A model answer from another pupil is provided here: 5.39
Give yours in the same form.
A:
7.26
